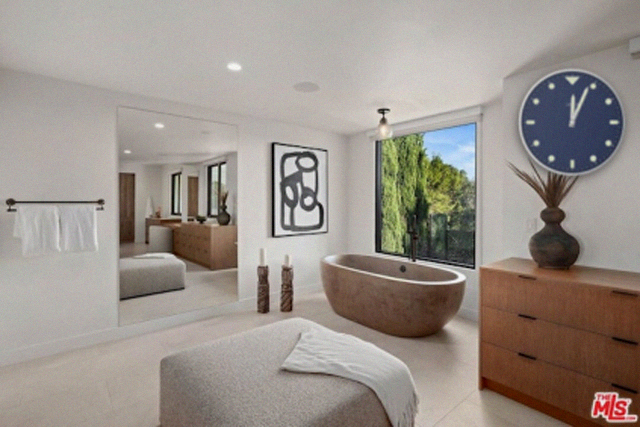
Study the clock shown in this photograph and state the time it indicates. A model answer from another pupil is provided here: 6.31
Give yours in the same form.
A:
12.04
